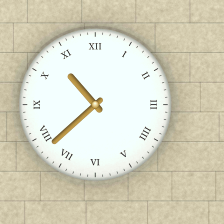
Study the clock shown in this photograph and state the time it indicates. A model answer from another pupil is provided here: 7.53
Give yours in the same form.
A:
10.38
